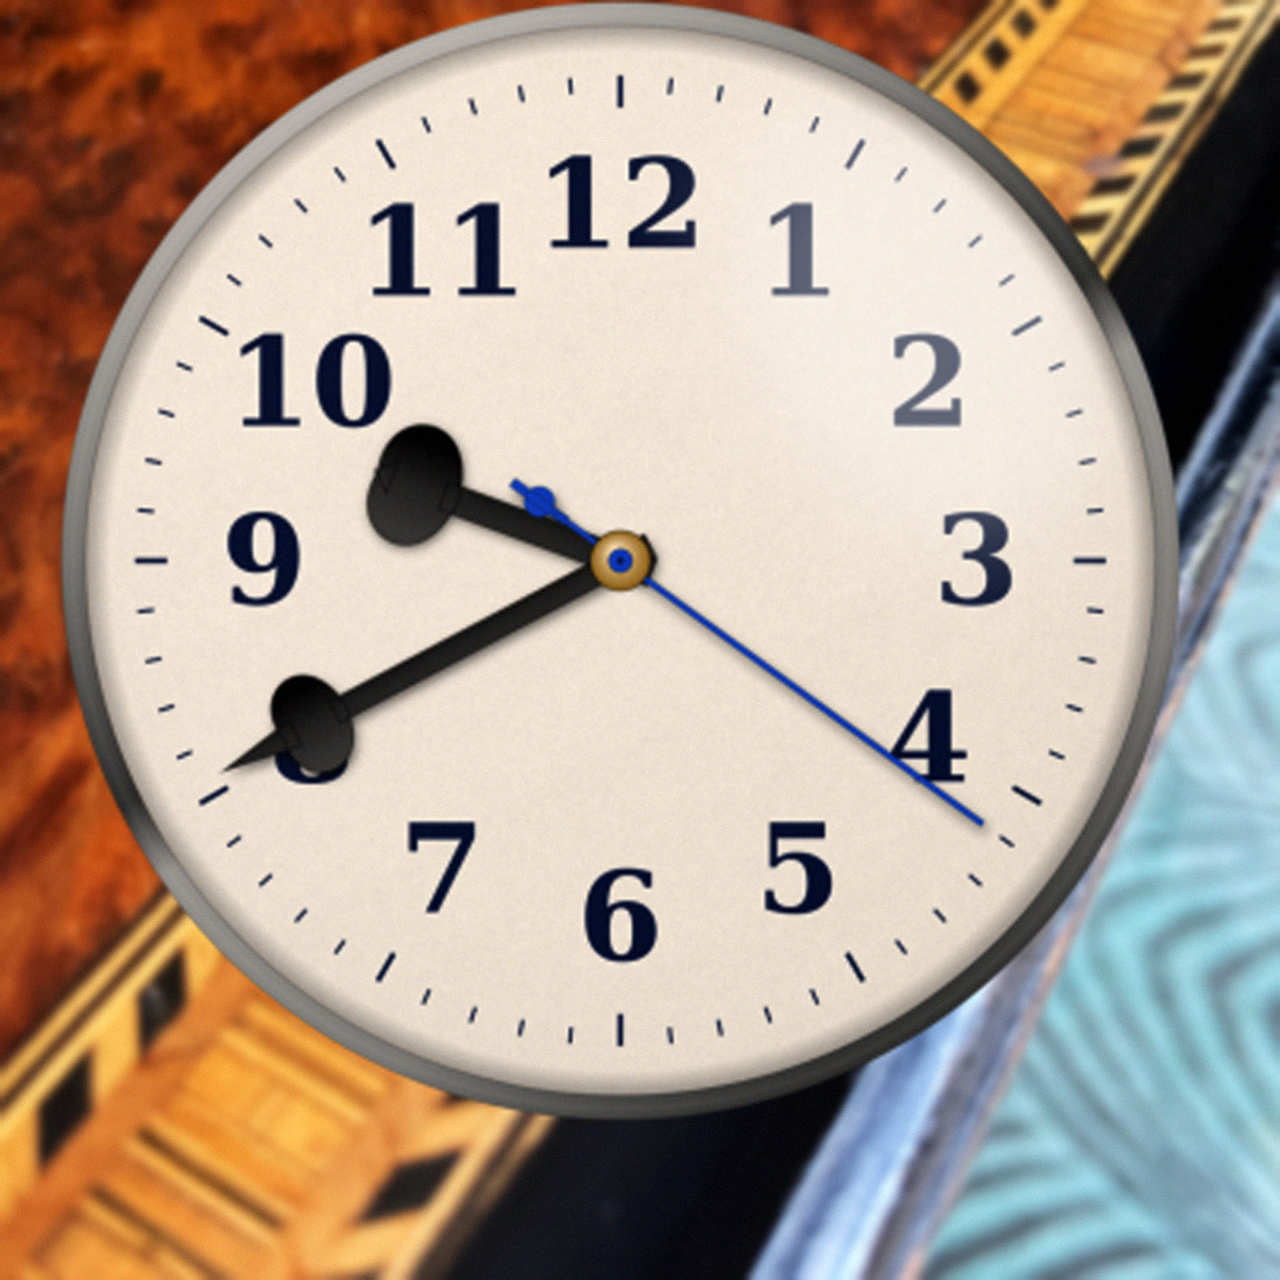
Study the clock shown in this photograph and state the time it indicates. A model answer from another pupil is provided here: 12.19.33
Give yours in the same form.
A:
9.40.21
